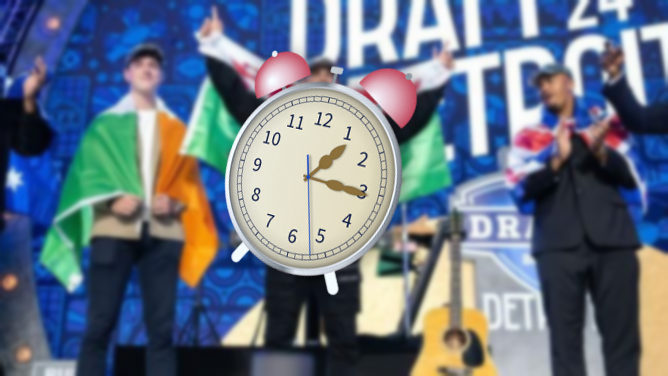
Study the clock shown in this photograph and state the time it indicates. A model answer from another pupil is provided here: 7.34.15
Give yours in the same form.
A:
1.15.27
